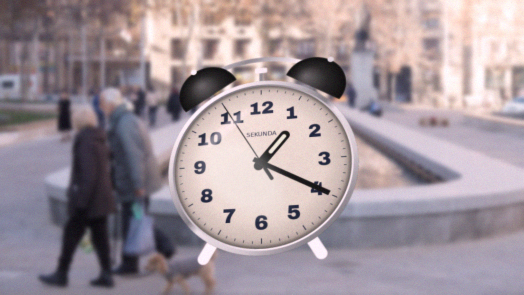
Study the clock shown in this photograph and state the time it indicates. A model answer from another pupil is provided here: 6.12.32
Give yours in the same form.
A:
1.19.55
